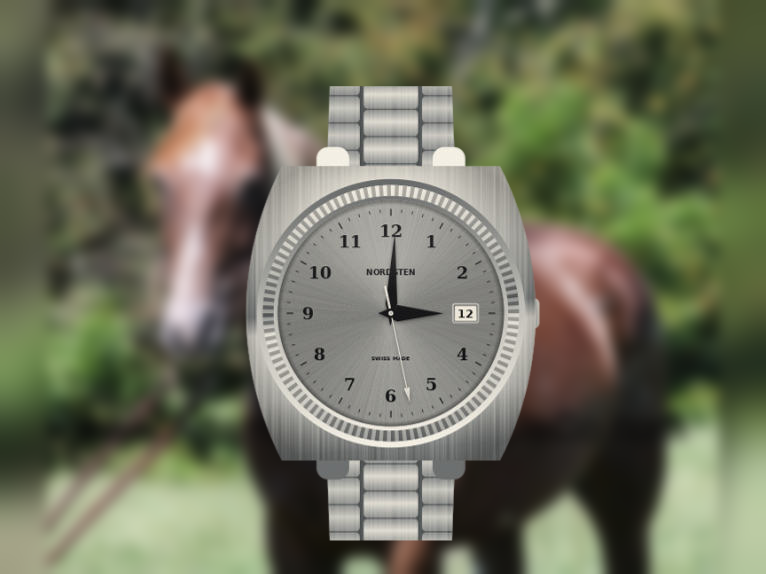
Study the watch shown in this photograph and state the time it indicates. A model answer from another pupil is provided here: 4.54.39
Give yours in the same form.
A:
3.00.28
